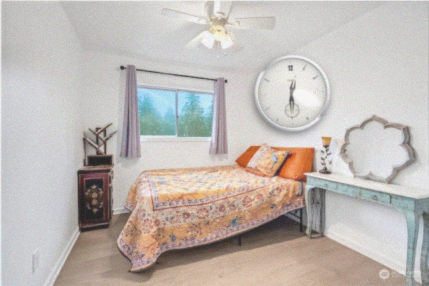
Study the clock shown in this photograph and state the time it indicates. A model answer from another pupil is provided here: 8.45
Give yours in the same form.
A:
12.30
